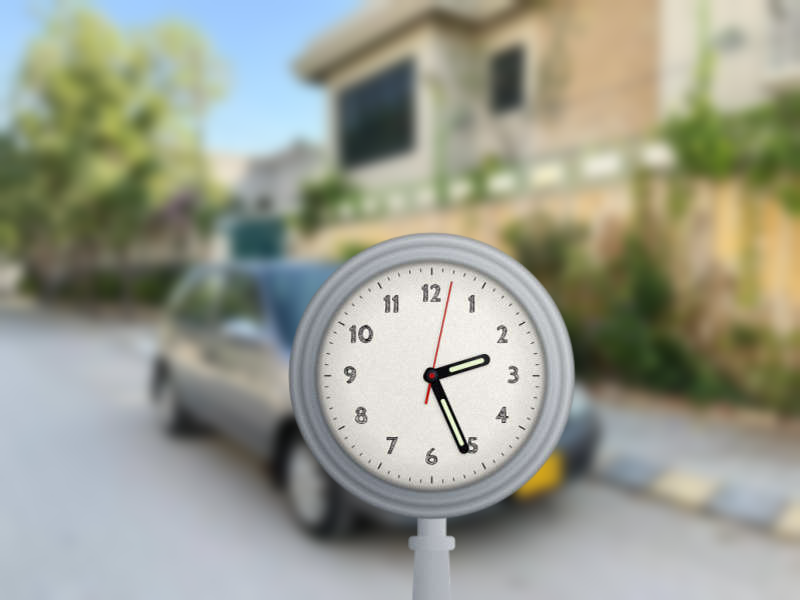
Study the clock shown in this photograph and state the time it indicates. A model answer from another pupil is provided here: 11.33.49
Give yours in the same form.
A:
2.26.02
